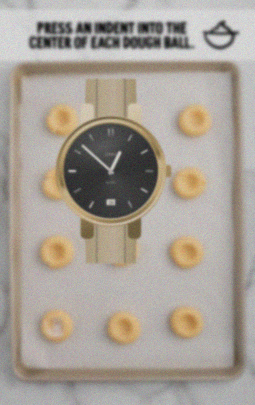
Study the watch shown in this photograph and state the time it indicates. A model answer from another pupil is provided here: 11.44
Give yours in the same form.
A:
12.52
